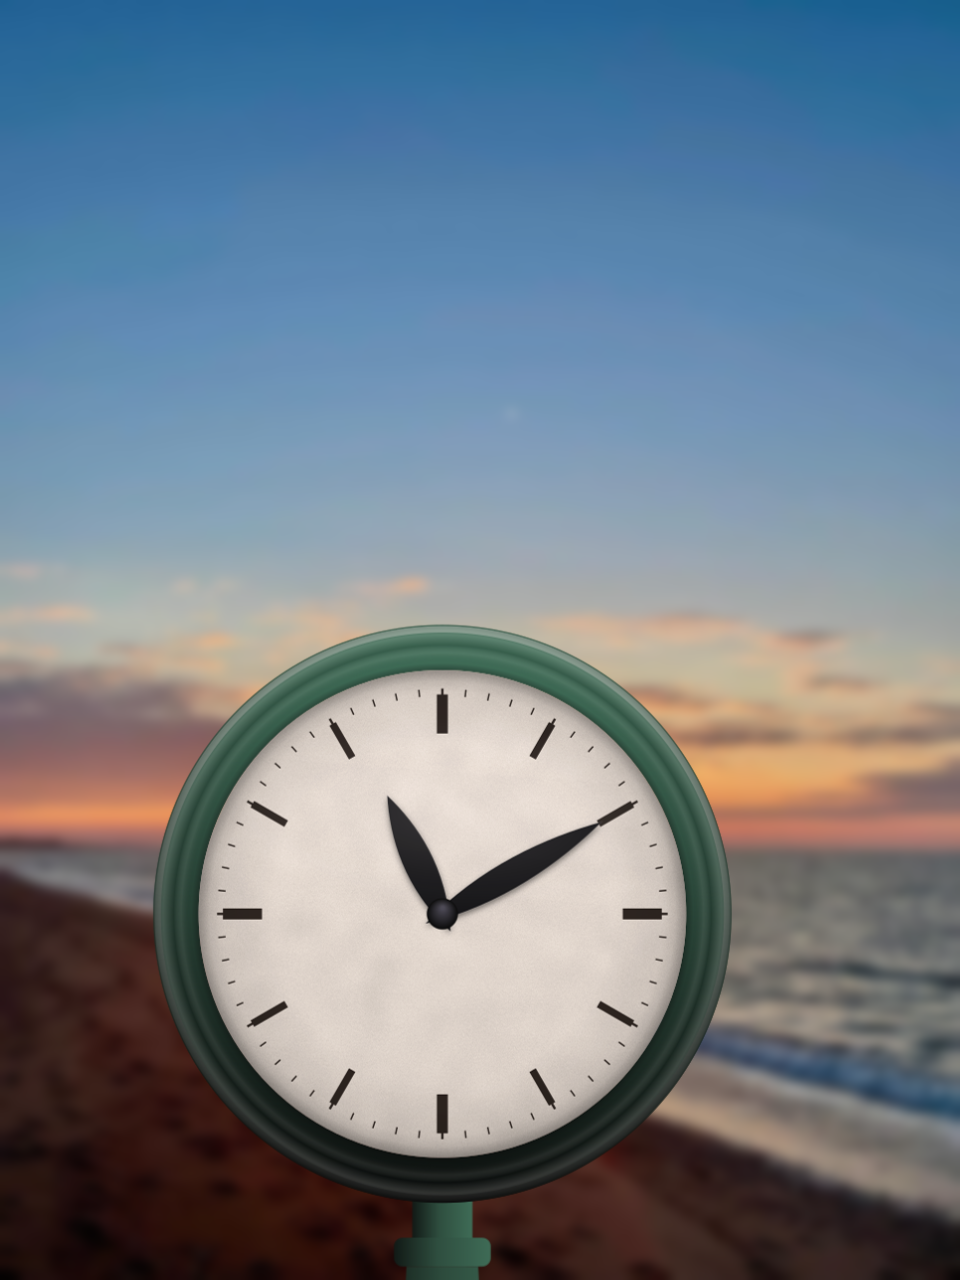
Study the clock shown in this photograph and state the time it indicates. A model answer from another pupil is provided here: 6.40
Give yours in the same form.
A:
11.10
